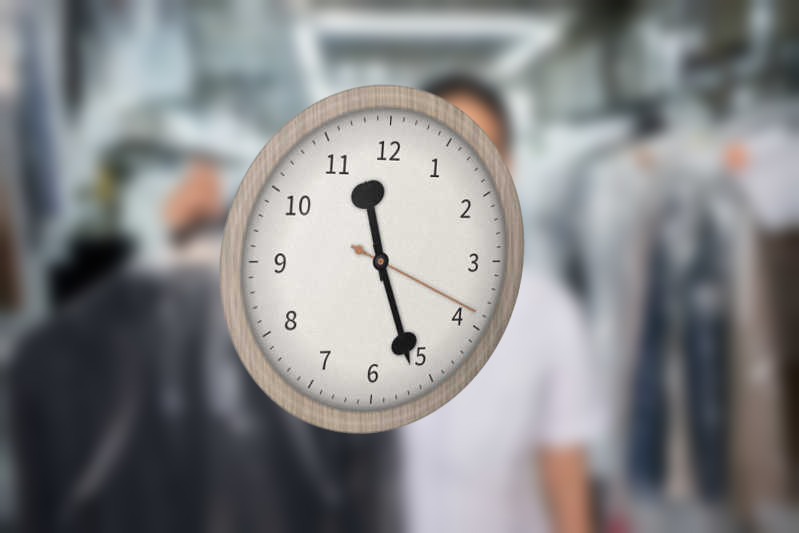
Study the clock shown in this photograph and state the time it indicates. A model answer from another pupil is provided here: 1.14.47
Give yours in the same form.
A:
11.26.19
